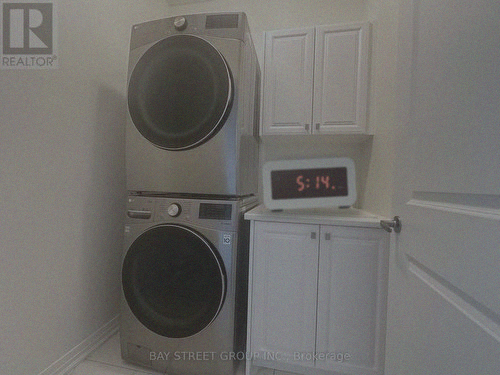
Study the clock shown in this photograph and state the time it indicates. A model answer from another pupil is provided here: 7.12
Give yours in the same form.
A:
5.14
